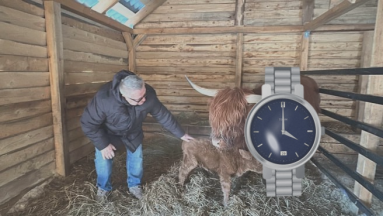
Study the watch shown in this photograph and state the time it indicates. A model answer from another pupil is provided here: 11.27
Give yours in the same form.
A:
4.00
